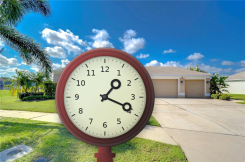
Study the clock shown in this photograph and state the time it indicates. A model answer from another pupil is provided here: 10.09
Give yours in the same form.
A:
1.19
